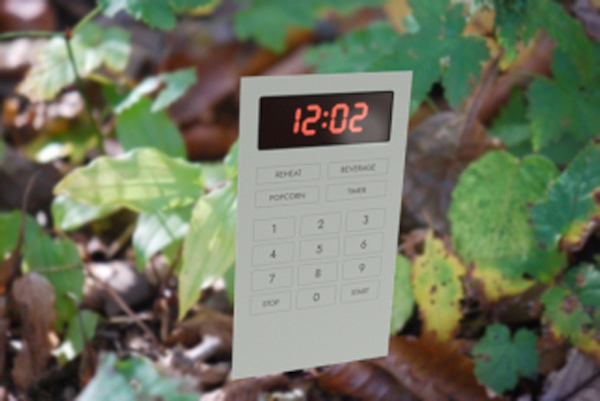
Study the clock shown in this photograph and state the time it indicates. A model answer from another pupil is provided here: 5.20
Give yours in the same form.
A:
12.02
